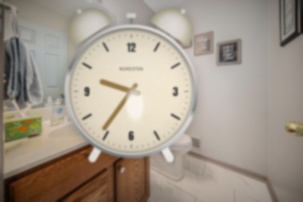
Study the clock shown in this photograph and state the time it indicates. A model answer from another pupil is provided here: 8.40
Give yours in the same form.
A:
9.36
